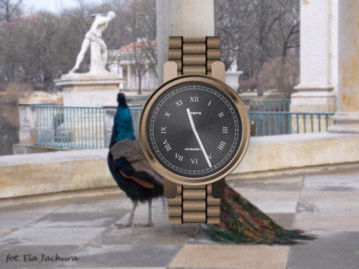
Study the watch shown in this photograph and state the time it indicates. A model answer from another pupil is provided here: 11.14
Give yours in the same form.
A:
11.26
